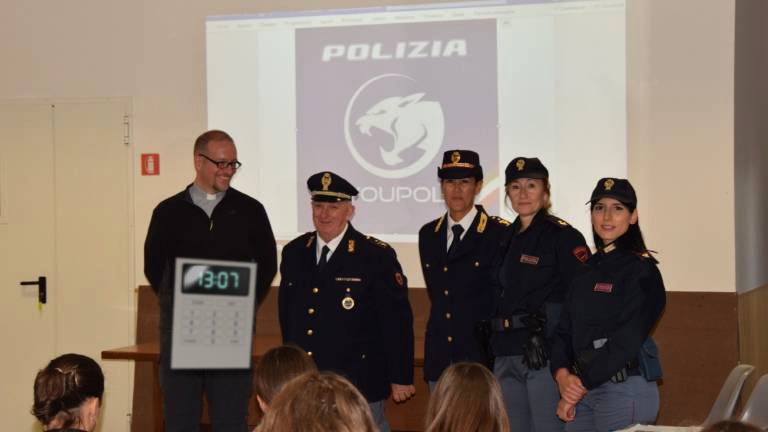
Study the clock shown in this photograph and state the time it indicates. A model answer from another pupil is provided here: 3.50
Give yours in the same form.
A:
13.07
